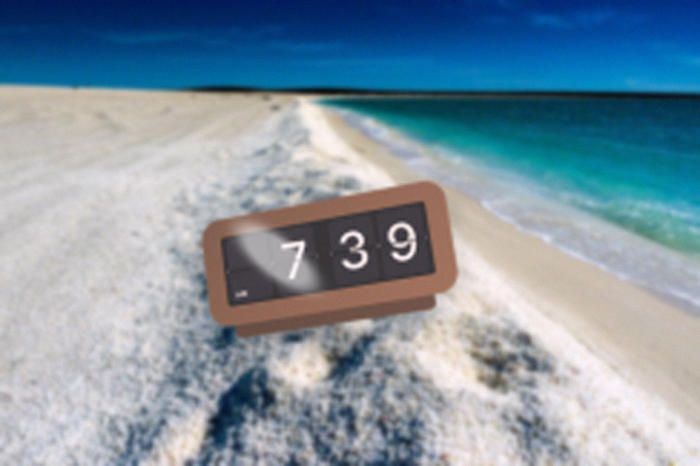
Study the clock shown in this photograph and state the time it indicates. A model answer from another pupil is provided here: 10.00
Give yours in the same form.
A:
7.39
